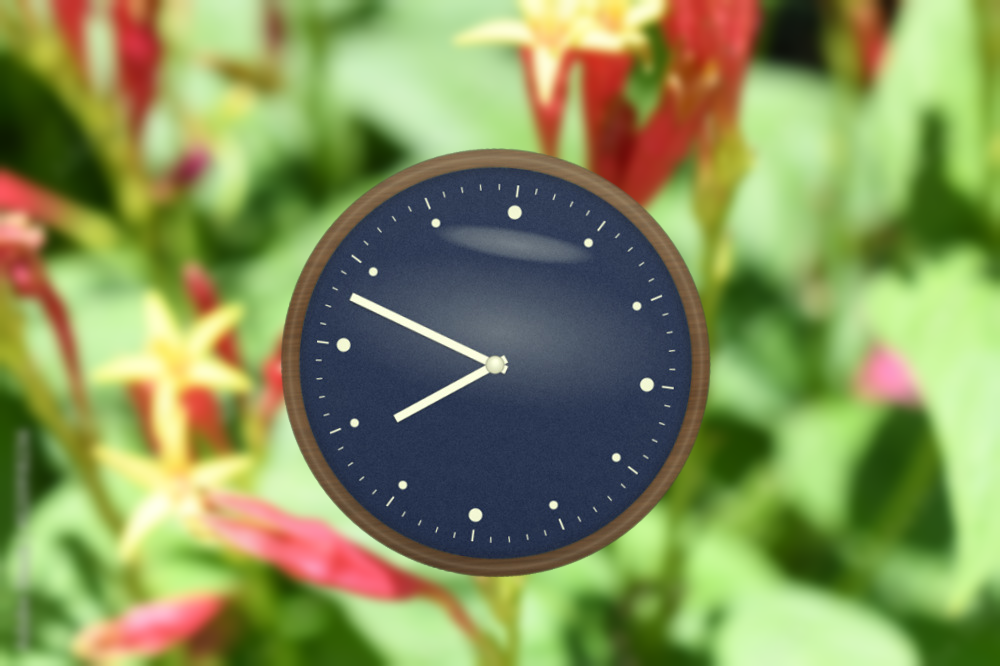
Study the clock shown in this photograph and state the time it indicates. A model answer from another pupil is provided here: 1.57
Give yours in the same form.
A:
7.48
